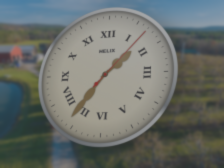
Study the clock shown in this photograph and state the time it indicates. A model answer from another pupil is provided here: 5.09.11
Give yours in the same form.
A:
1.36.07
